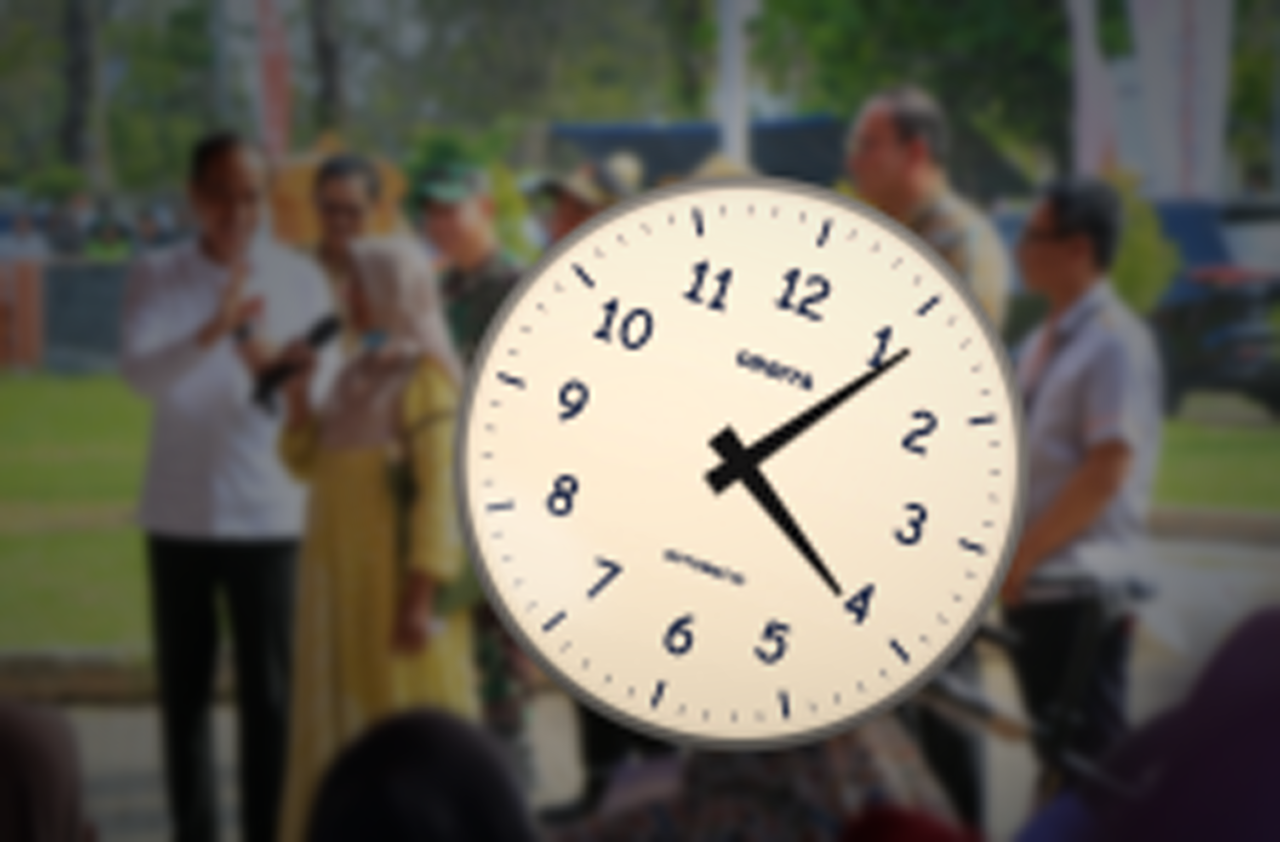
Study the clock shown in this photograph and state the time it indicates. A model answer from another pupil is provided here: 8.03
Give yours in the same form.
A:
4.06
